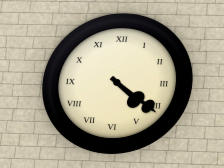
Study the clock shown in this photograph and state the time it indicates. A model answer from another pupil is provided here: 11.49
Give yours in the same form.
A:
4.21
